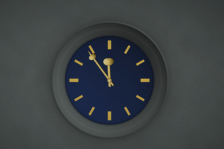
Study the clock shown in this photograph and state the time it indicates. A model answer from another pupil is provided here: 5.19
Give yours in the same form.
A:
11.54
